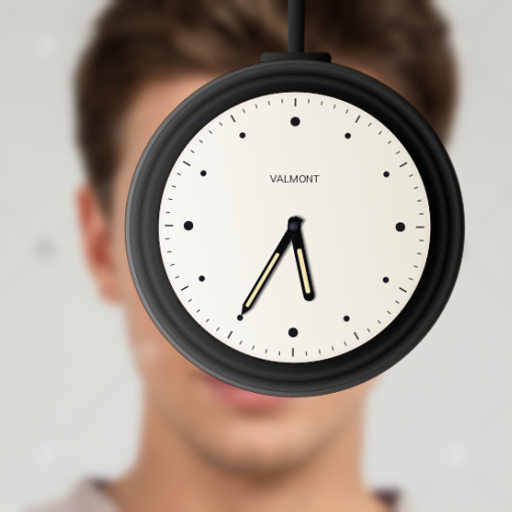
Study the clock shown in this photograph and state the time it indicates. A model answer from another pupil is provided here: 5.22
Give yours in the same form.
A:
5.35
